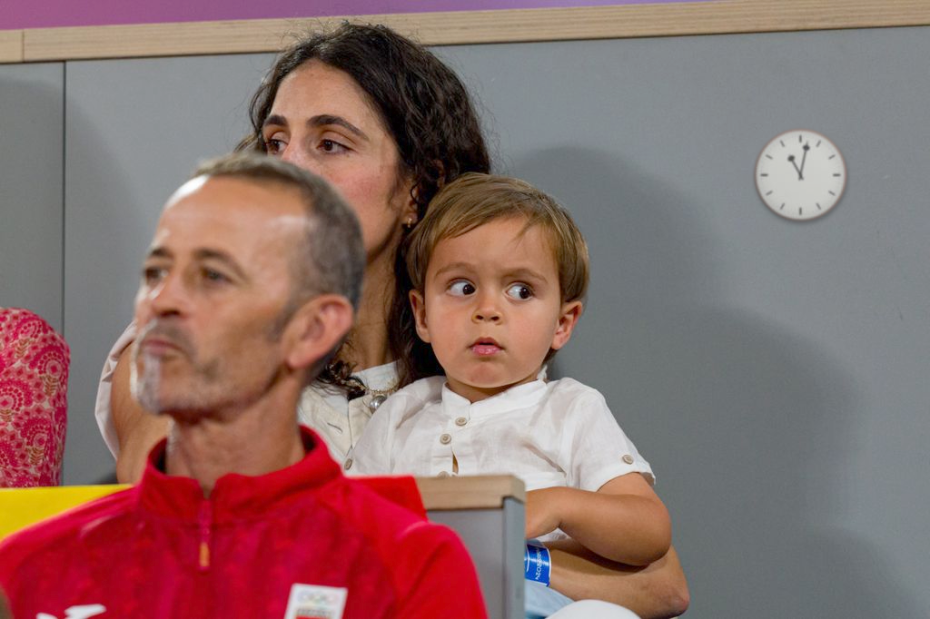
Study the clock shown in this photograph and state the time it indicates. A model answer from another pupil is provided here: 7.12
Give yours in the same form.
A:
11.02
